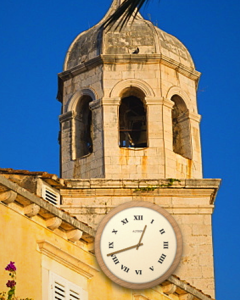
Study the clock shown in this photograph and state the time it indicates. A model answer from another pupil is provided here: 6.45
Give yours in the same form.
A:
12.42
